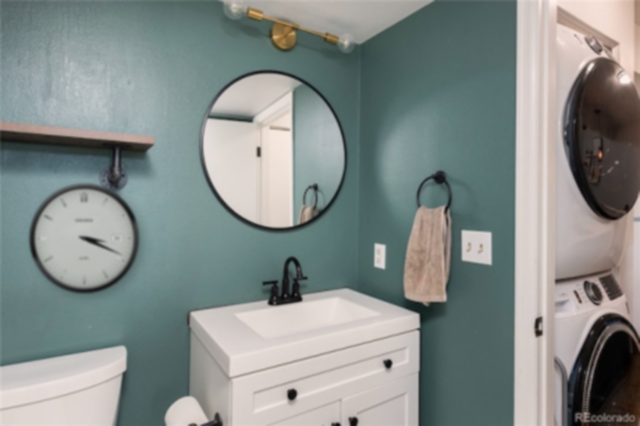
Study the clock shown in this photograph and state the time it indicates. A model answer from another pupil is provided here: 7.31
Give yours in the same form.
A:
3.19
